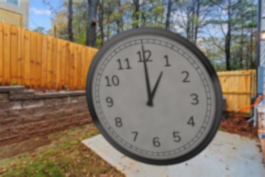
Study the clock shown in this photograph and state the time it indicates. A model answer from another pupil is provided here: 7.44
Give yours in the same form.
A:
1.00
